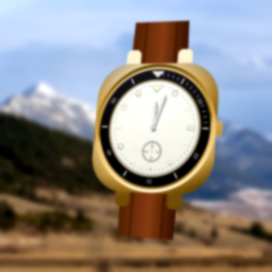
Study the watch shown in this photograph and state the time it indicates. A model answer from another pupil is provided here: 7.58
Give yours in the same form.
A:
12.03
